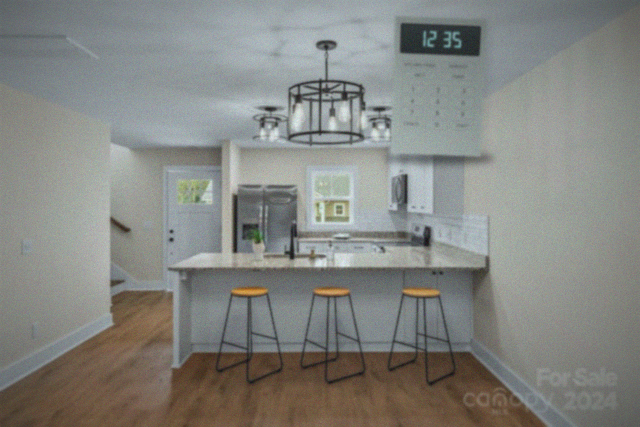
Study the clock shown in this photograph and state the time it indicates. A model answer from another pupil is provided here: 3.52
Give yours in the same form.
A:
12.35
